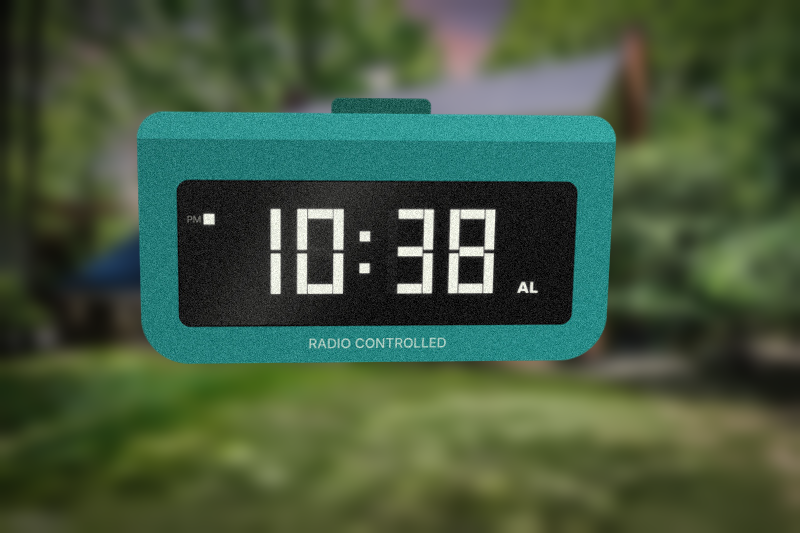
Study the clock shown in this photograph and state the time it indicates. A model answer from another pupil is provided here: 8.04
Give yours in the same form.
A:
10.38
